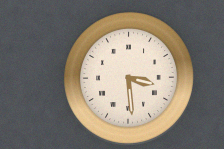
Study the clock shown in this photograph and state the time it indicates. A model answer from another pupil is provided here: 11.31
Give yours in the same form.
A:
3.29
